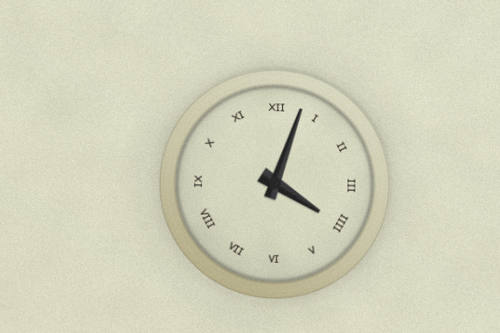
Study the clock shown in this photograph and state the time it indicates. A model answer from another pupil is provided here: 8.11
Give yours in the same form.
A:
4.03
